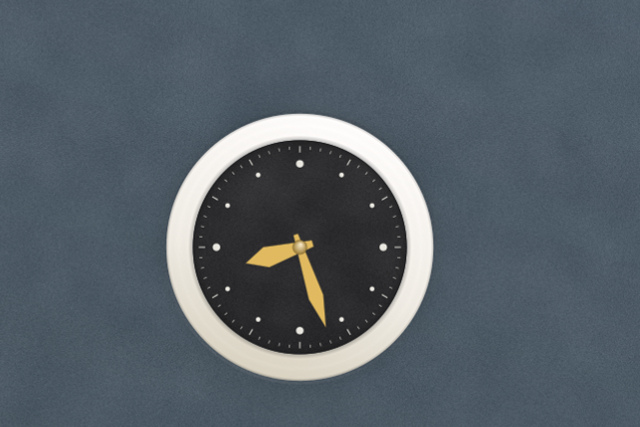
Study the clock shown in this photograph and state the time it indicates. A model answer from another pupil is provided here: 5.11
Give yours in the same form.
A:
8.27
